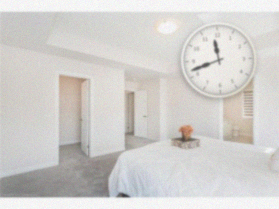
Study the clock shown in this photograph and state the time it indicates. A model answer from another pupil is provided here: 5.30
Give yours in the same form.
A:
11.42
